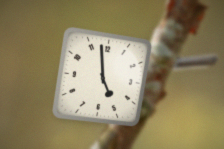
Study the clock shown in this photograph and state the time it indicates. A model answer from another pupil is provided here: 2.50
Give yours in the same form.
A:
4.58
